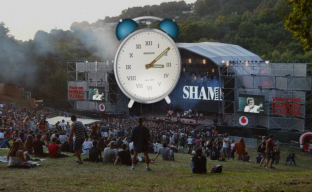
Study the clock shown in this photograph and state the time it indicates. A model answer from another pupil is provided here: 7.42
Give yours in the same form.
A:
3.09
